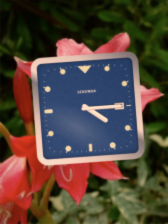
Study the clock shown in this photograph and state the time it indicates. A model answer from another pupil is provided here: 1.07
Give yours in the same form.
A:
4.15
